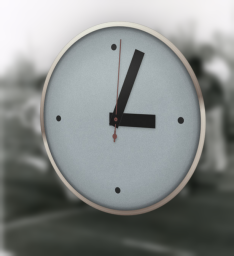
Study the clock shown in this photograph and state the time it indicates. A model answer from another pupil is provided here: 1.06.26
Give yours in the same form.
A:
3.04.01
